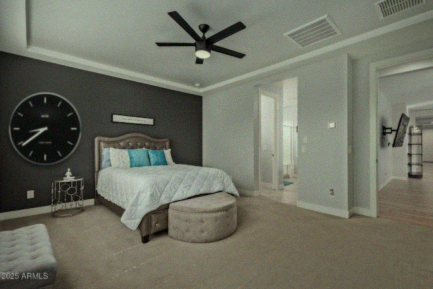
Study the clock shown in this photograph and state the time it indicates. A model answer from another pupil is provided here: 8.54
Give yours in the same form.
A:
8.39
